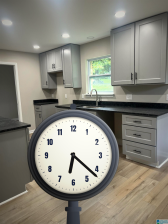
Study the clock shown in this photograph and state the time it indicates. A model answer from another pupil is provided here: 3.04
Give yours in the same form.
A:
6.22
